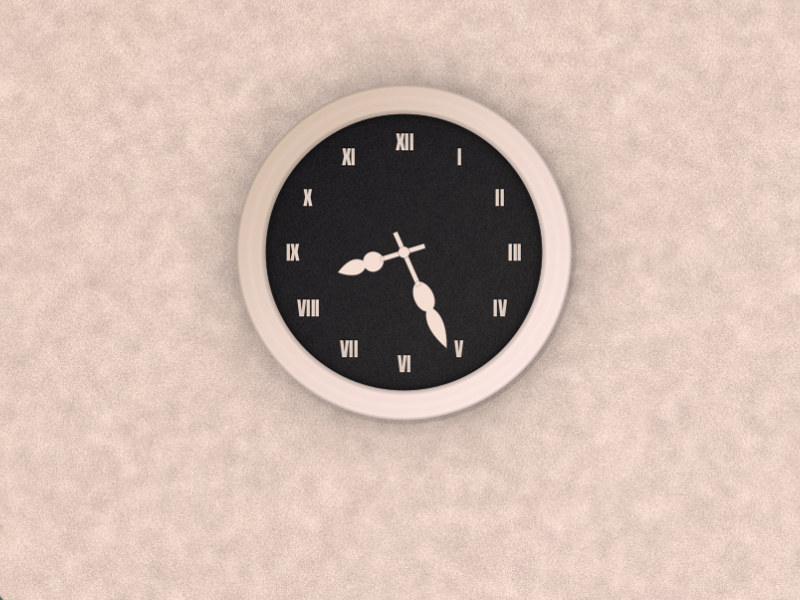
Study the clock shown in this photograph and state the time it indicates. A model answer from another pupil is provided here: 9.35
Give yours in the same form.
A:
8.26
